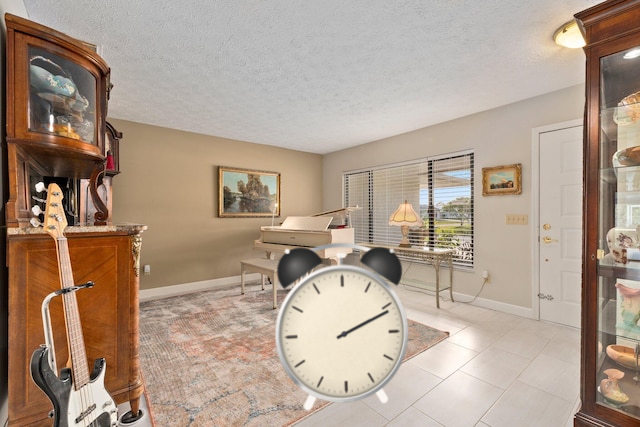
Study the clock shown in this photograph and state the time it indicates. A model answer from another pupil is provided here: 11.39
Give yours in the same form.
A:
2.11
